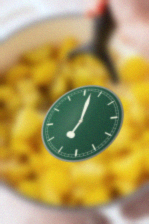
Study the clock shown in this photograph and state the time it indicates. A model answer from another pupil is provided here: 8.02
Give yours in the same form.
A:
7.02
